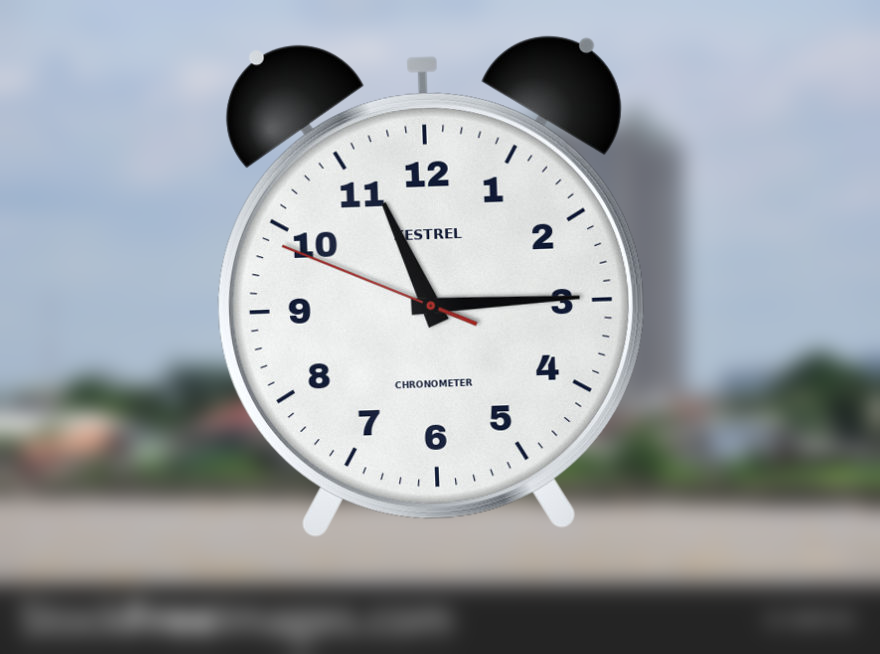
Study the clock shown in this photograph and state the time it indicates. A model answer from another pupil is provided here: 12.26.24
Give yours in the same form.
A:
11.14.49
